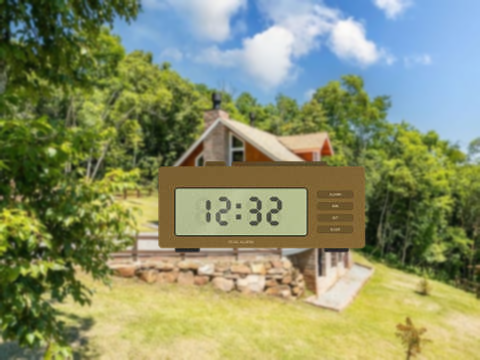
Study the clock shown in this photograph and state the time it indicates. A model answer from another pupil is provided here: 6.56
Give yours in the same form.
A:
12.32
